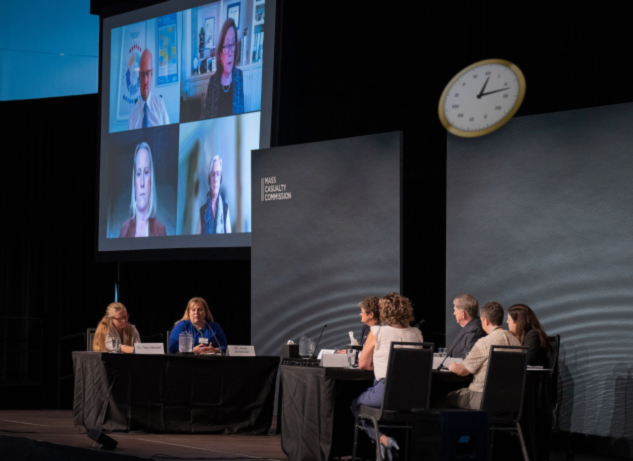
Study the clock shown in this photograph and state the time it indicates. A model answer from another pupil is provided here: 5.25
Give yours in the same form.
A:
12.12
